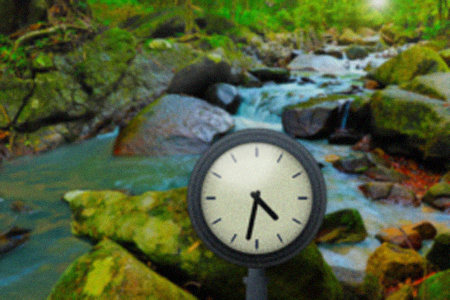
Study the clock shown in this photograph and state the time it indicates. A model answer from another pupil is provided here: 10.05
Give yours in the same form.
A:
4.32
